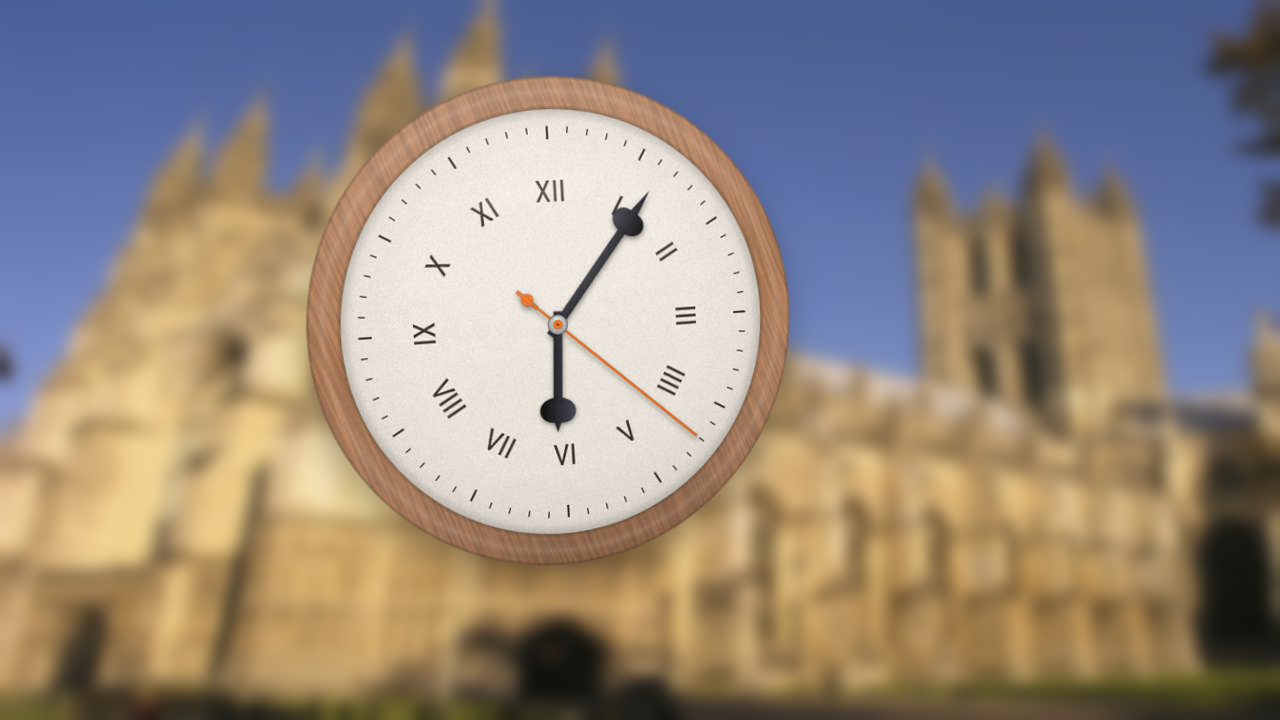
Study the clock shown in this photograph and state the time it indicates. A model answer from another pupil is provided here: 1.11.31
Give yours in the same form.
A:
6.06.22
